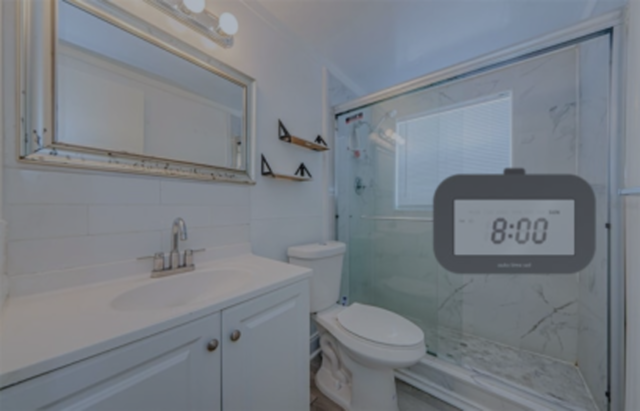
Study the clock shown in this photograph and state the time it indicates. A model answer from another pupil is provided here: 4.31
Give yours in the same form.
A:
8.00
